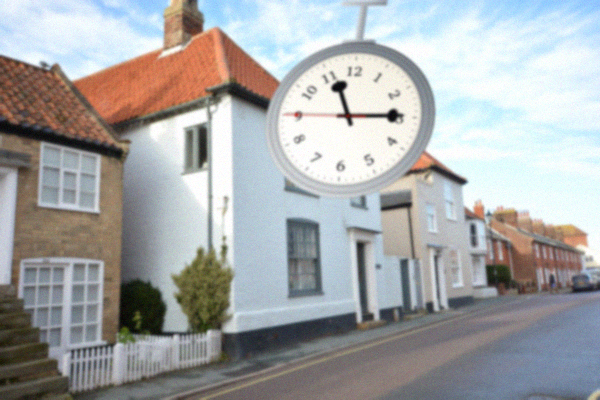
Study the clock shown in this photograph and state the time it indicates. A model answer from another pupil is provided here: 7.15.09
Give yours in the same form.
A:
11.14.45
